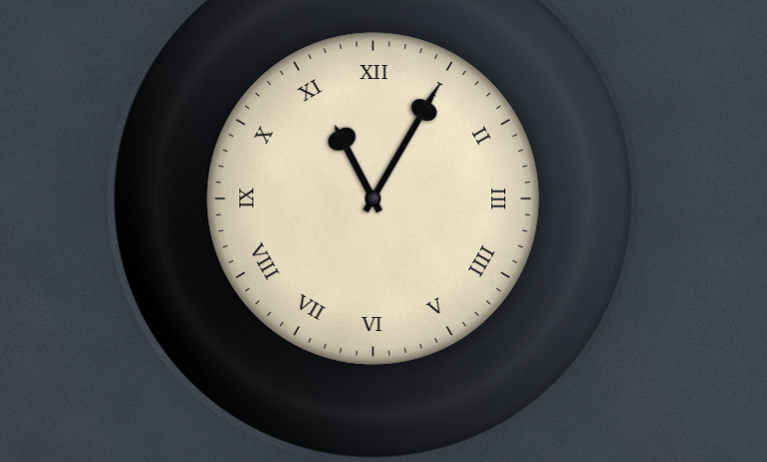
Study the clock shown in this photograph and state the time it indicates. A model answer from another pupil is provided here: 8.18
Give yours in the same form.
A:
11.05
